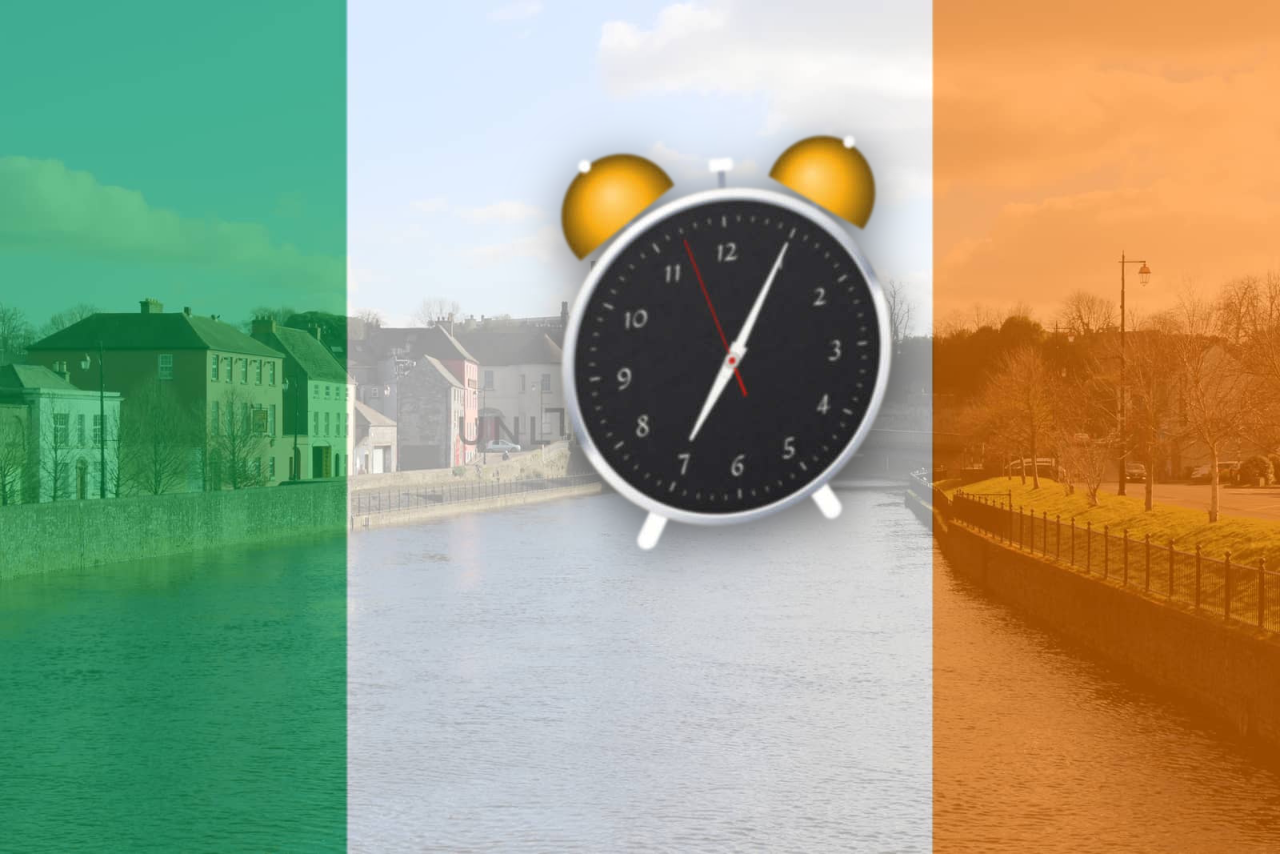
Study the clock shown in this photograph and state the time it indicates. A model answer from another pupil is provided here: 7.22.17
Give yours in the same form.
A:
7.04.57
